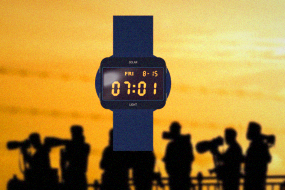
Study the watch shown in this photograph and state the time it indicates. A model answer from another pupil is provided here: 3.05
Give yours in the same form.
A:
7.01
